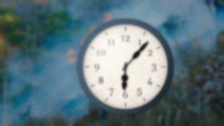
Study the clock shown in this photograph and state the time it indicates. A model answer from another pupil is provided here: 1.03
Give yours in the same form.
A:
6.07
